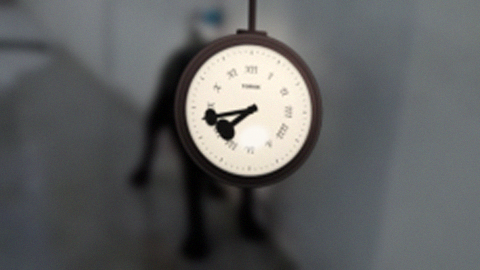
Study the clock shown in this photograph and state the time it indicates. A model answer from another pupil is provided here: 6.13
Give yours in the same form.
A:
7.43
